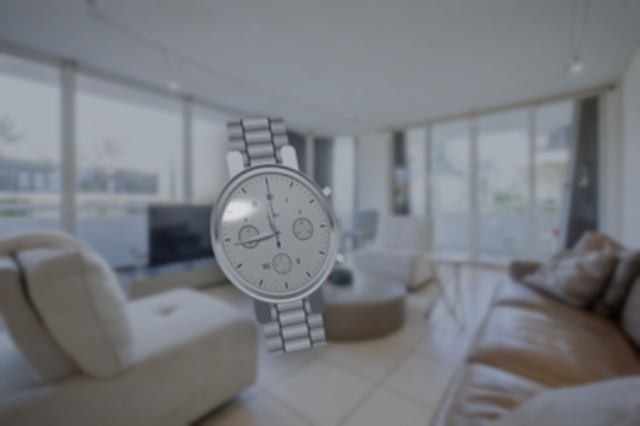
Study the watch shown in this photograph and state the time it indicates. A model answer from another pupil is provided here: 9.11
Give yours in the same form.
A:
11.44
